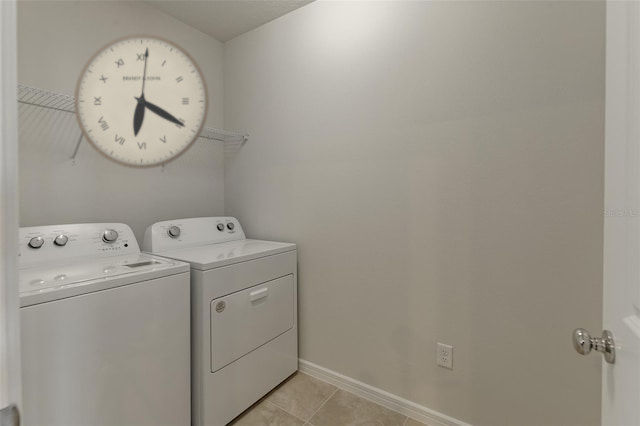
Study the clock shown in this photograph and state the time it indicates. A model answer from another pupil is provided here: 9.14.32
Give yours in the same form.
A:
6.20.01
